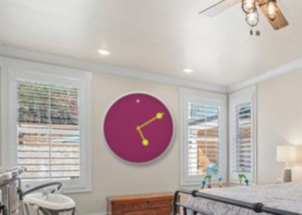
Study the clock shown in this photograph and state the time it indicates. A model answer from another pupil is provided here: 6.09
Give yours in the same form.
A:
5.10
